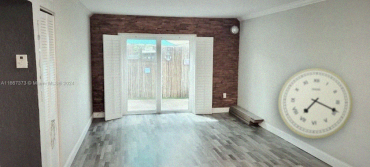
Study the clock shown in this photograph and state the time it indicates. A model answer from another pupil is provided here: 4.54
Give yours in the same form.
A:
7.19
